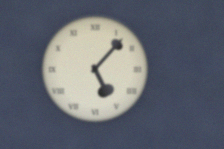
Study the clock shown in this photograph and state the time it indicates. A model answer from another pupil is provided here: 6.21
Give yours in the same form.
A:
5.07
